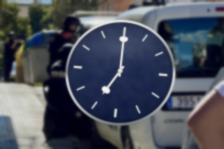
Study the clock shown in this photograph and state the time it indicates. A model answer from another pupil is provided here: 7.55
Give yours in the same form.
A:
7.00
